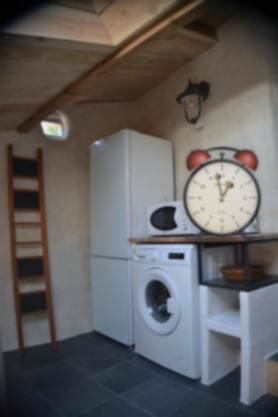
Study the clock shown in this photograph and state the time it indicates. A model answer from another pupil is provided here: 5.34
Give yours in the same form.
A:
12.58
